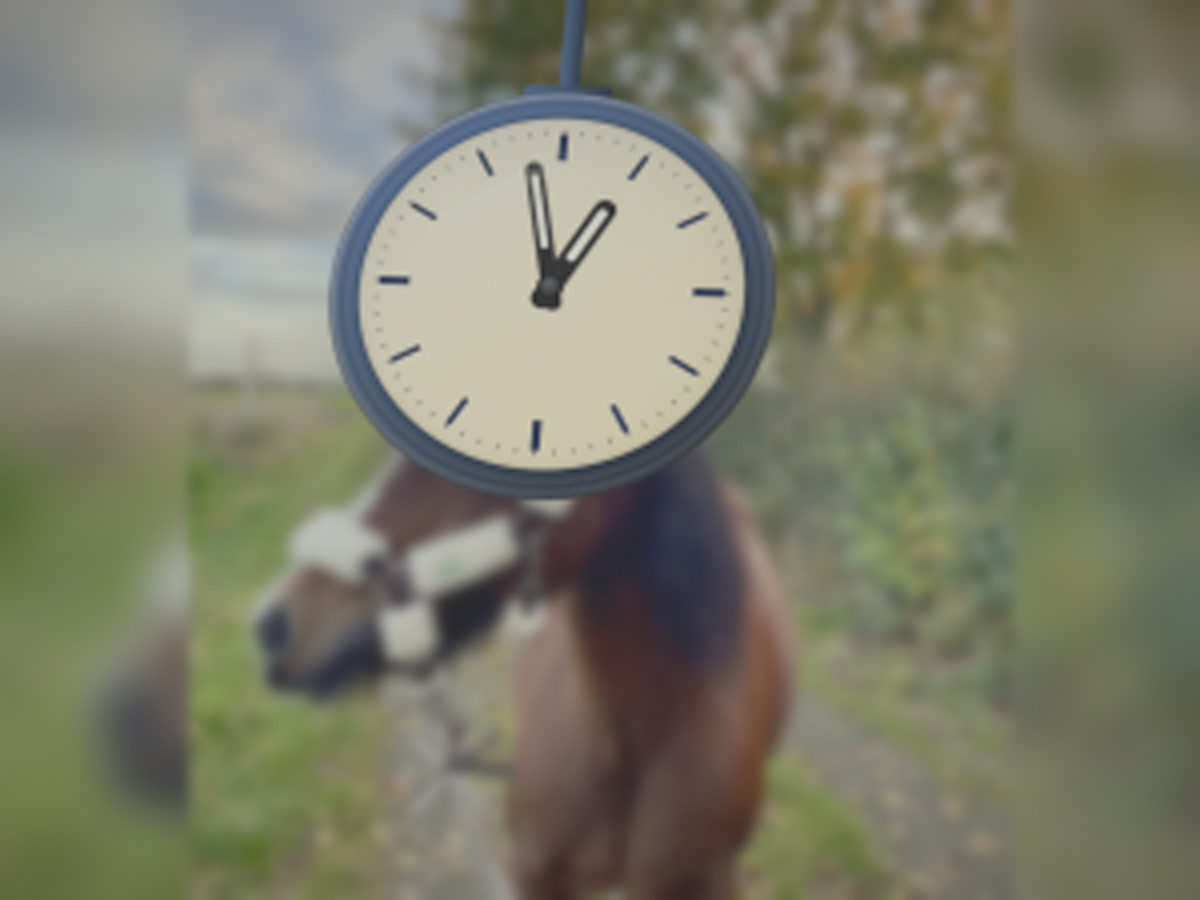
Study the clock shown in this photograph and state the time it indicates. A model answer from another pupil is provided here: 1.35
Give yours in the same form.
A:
12.58
